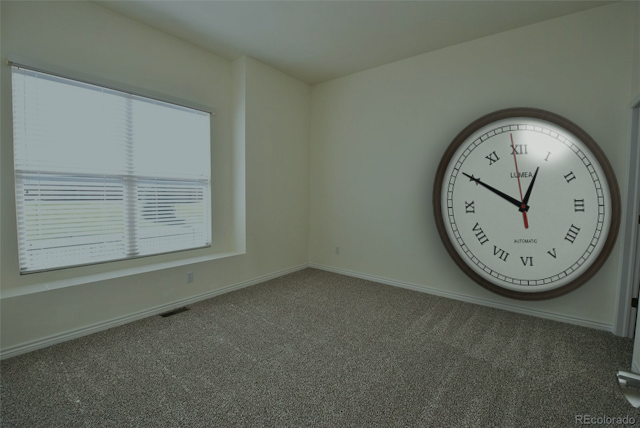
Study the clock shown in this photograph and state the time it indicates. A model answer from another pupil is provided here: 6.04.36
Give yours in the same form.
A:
12.49.59
